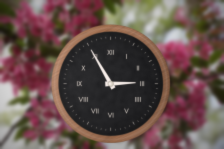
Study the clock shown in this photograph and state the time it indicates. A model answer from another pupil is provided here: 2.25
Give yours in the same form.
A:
2.55
